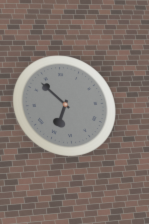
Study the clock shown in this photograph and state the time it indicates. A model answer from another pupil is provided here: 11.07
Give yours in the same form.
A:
6.53
